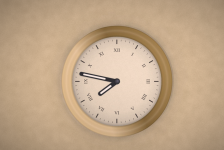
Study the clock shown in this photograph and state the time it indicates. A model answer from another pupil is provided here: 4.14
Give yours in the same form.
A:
7.47
